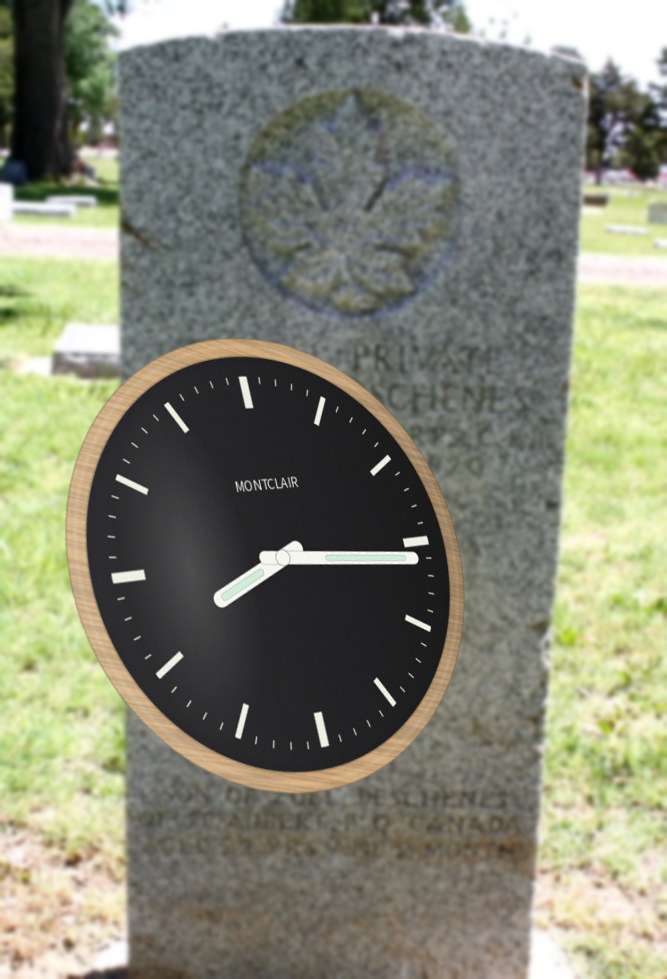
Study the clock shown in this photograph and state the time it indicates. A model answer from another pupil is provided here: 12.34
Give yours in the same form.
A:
8.16
